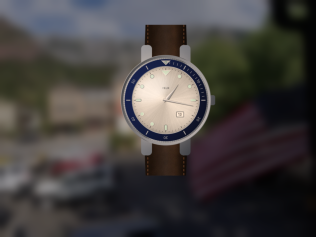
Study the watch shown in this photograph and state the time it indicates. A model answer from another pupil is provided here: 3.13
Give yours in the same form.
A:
1.17
